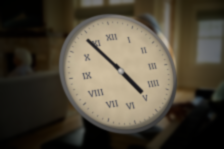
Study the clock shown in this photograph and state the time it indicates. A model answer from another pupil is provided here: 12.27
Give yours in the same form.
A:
4.54
